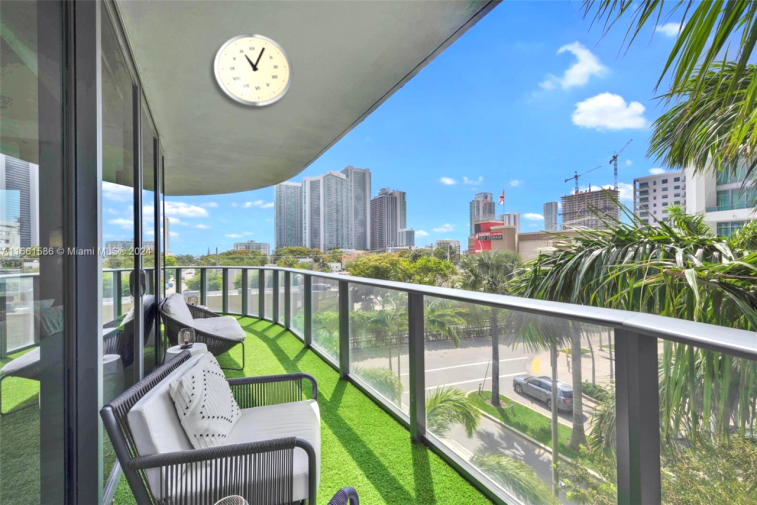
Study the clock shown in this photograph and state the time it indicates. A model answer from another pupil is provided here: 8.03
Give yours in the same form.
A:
11.05
